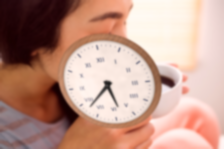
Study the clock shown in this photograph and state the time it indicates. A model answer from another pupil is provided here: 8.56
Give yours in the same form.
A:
5.38
